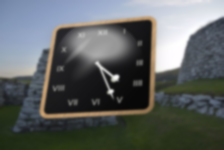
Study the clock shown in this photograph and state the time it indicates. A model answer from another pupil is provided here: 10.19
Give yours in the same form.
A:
4.26
